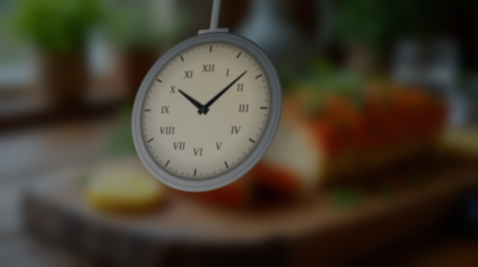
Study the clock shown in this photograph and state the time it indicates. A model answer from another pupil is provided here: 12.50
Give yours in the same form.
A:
10.08
